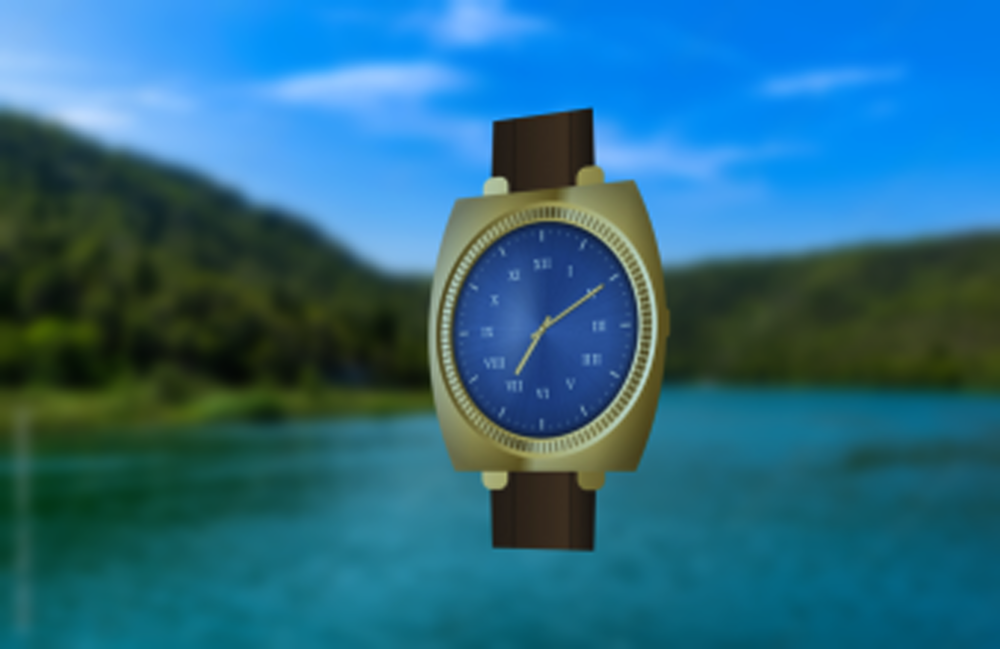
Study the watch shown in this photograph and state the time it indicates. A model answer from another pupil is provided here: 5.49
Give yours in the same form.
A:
7.10
